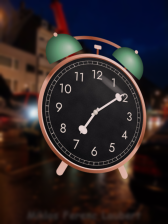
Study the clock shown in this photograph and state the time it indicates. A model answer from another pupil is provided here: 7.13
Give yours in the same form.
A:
7.09
